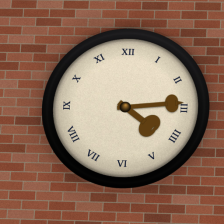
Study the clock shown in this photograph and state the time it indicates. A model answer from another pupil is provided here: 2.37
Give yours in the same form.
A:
4.14
